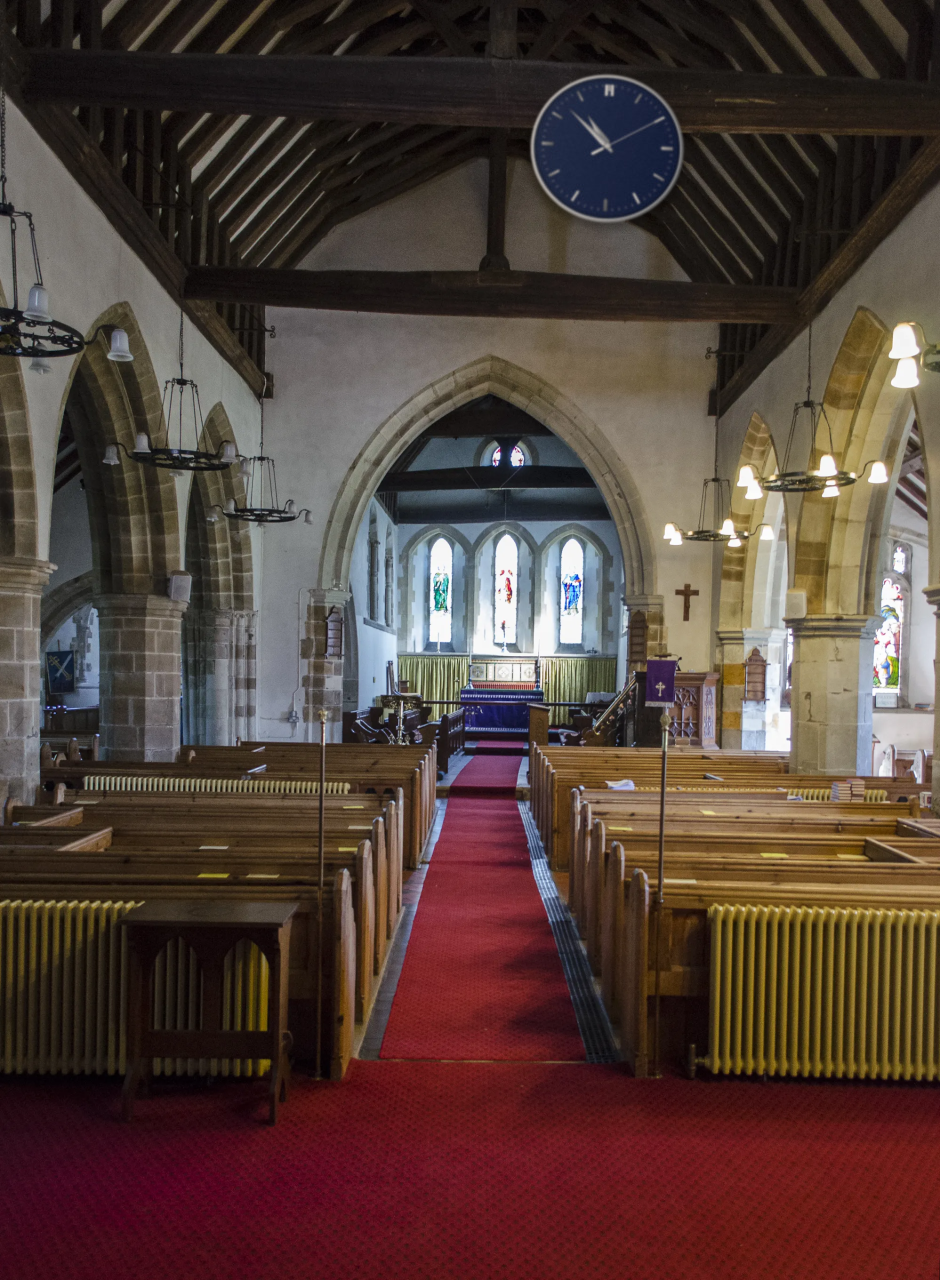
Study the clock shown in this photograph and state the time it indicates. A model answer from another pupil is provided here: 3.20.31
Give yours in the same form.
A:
10.52.10
